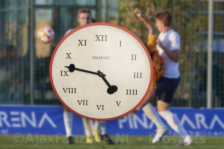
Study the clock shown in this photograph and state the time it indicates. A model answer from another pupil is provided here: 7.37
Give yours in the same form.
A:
4.47
